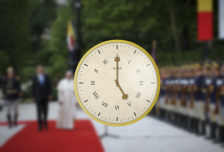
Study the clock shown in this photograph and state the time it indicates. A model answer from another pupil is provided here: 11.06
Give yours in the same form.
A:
5.00
